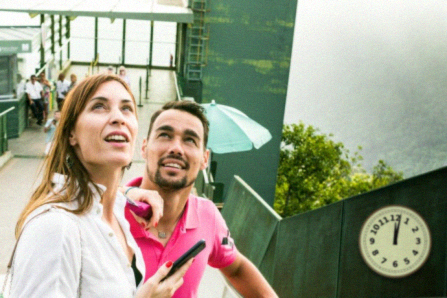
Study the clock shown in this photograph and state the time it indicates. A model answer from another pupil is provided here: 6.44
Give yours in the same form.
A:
12.02
